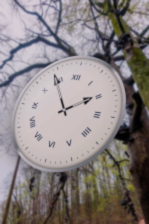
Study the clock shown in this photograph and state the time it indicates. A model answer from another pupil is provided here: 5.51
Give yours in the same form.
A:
1.54
